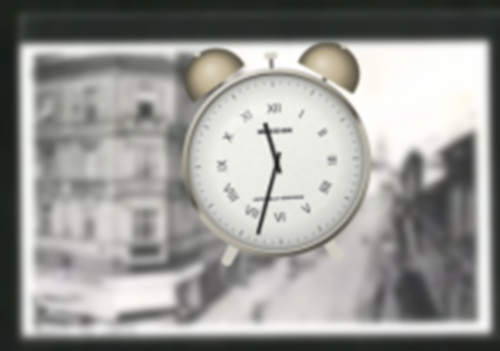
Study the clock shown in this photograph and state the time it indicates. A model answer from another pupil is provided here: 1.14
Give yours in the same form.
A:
11.33
